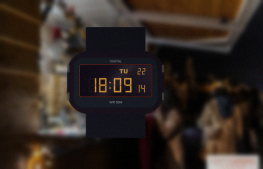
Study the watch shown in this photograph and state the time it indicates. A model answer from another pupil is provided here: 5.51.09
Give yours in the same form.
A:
18.09.14
